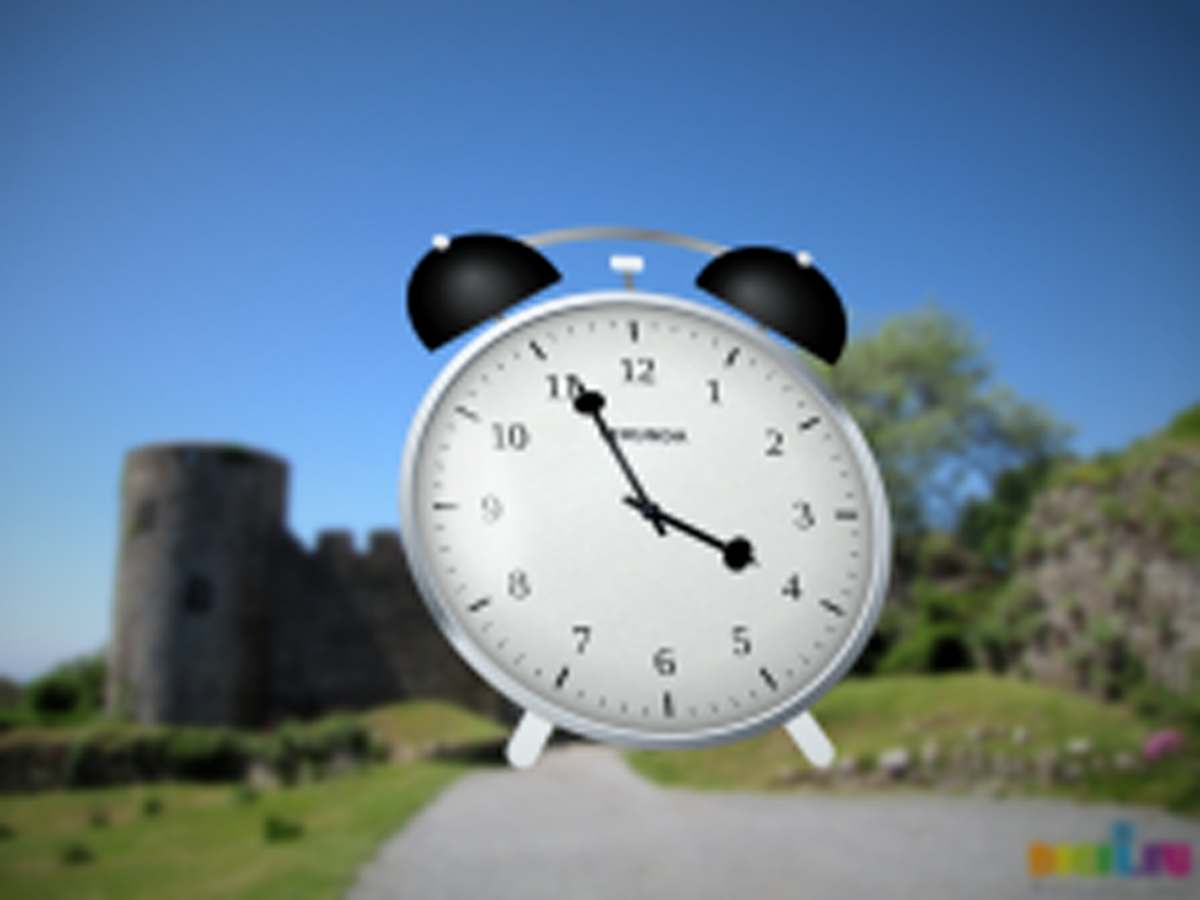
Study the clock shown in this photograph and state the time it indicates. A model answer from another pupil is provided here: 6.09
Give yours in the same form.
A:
3.56
